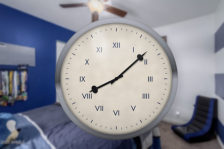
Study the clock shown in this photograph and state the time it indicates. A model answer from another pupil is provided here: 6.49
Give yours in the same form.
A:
8.08
